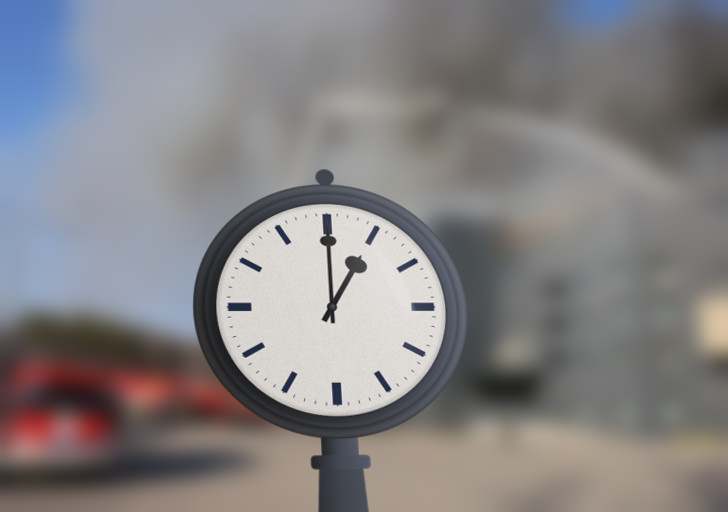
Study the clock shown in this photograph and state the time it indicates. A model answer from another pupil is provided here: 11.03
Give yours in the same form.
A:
1.00
